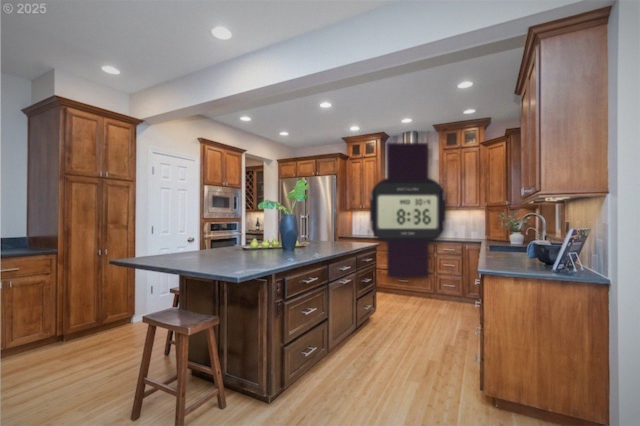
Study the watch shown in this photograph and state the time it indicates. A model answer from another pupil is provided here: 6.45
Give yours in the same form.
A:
8.36
